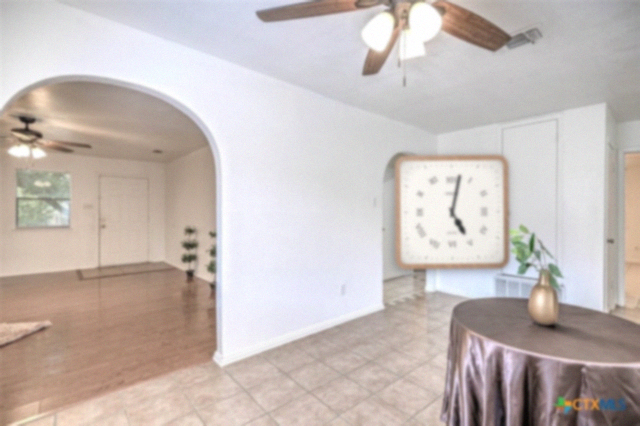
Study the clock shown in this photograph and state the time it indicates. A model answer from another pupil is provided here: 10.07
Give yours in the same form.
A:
5.02
